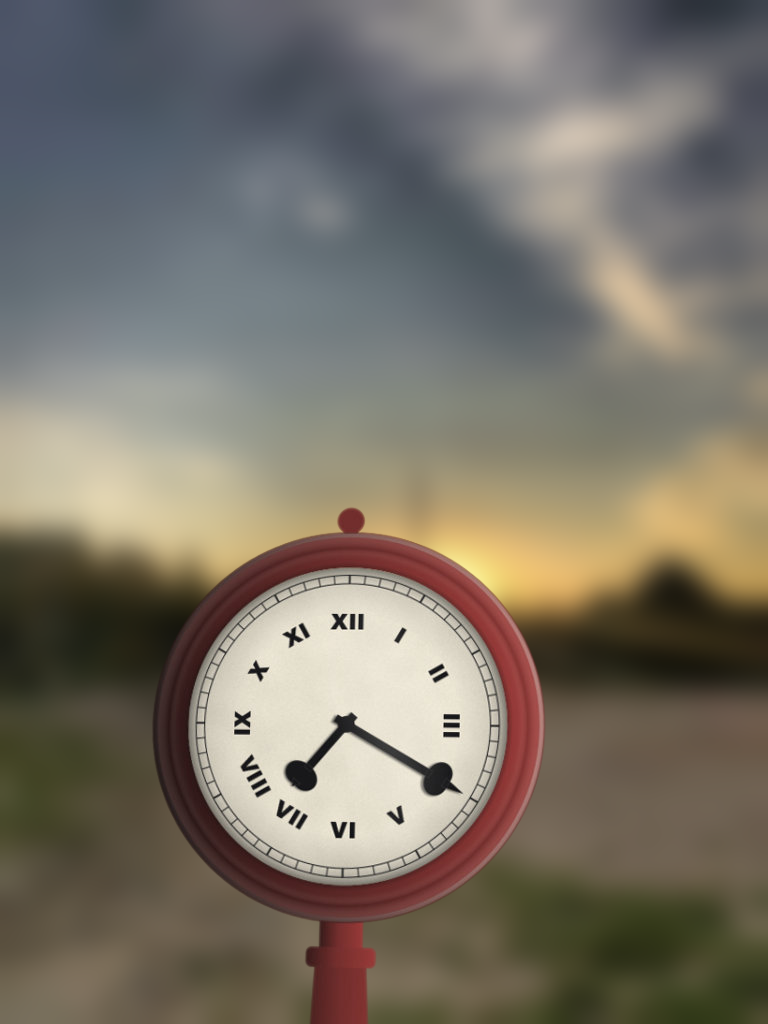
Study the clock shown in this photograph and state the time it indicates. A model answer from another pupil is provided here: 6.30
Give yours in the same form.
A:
7.20
